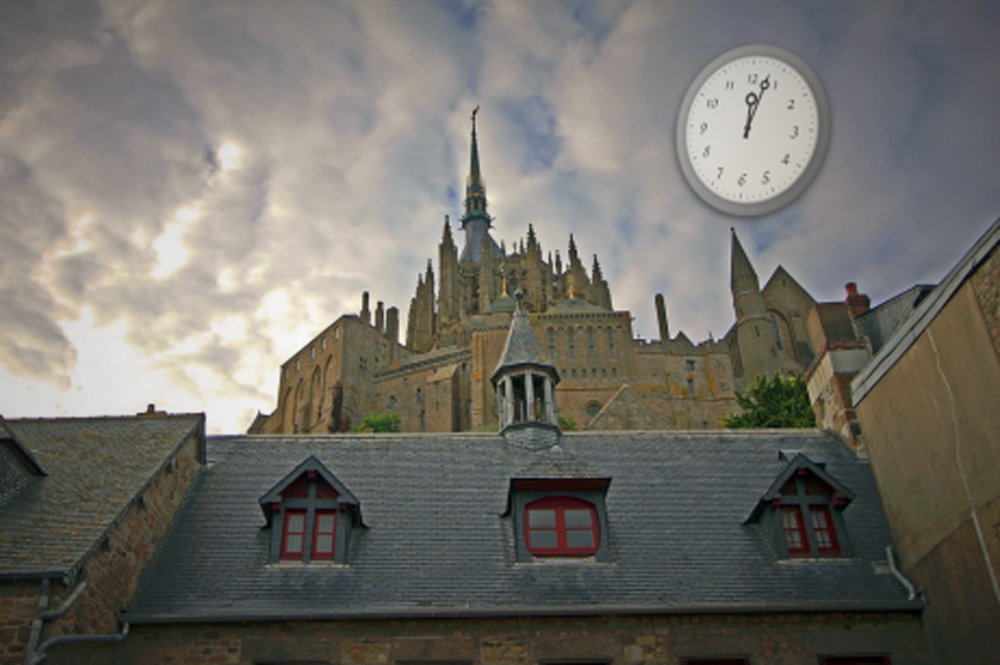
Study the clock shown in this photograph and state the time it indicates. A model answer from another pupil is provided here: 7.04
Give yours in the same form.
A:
12.03
